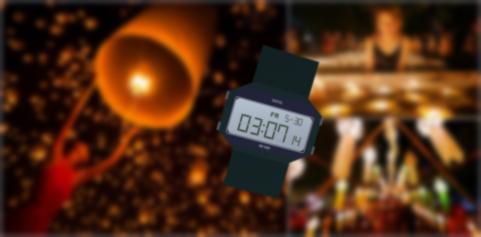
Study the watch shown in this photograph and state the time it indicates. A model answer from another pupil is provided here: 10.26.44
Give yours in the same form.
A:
3.07.14
